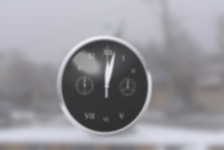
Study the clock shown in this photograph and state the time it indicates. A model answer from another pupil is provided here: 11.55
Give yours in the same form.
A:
12.02
